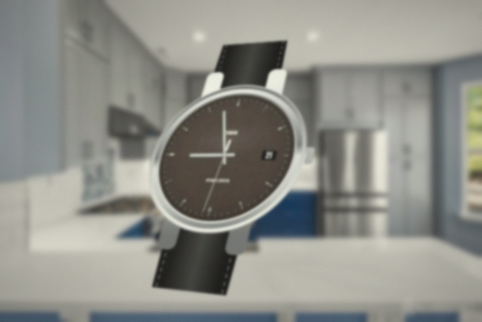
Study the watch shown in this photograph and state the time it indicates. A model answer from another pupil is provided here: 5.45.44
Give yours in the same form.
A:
8.57.31
